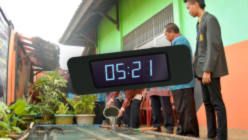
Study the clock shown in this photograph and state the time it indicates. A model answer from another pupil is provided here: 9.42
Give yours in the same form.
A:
5.21
